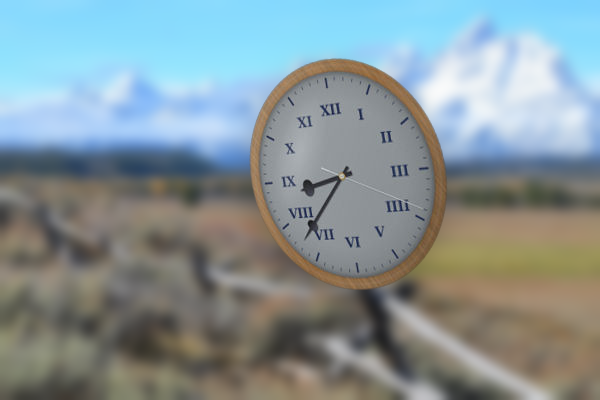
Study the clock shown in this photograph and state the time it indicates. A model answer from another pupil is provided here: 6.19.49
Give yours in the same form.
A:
8.37.19
